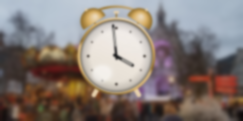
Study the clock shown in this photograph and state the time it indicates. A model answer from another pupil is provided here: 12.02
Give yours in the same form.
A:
3.59
